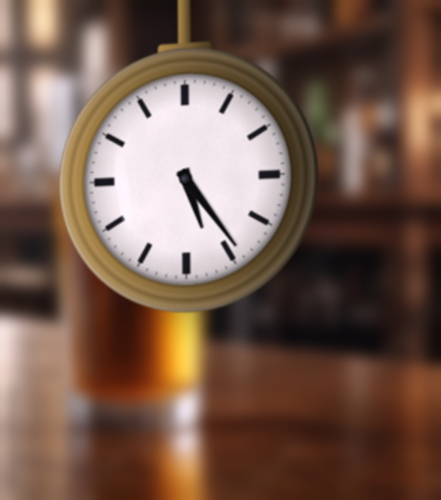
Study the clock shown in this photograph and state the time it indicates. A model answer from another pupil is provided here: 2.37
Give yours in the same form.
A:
5.24
